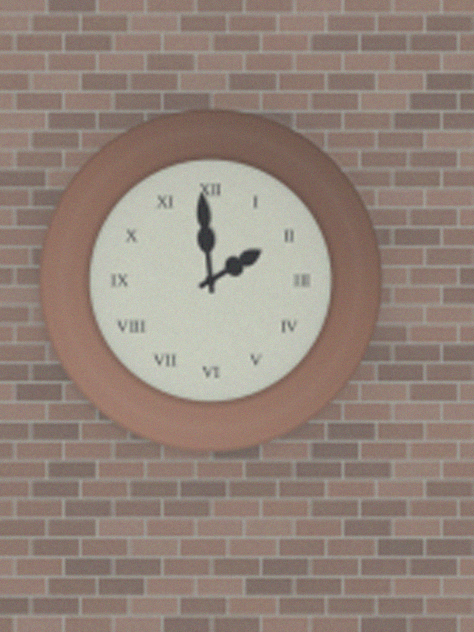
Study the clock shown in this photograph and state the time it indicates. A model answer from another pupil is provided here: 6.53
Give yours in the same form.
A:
1.59
